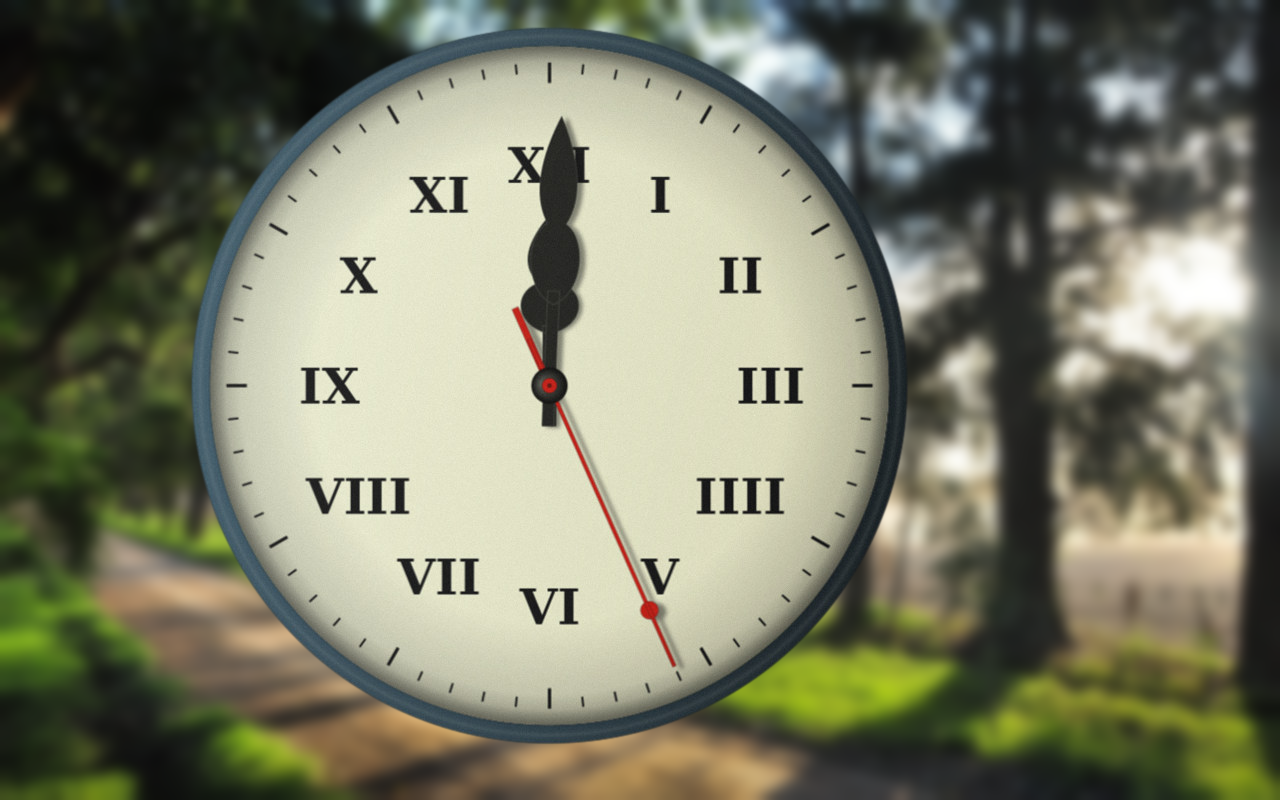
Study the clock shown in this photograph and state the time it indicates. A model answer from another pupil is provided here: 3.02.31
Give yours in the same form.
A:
12.00.26
